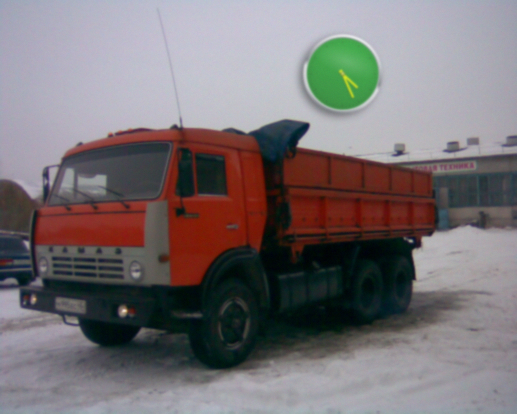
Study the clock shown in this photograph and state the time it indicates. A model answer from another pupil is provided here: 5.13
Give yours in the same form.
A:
4.26
